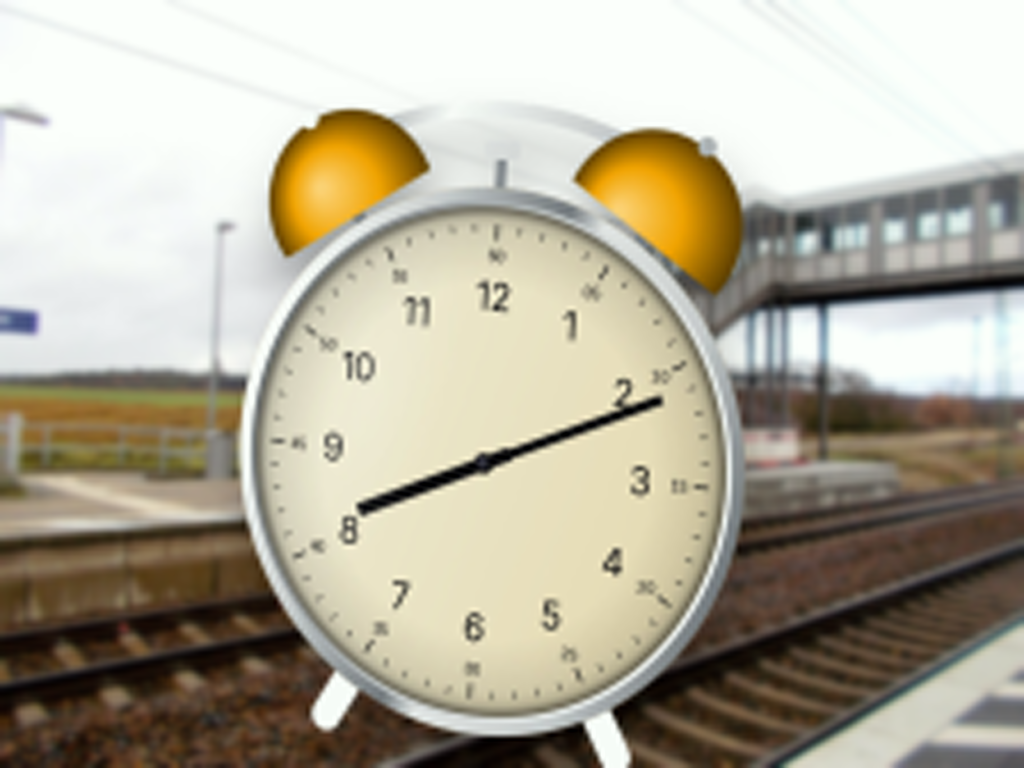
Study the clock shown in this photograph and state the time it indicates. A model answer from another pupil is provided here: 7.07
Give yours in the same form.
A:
8.11
